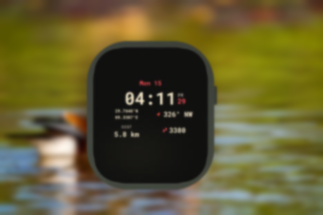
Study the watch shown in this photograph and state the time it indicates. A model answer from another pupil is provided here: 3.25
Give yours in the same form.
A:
4.11
